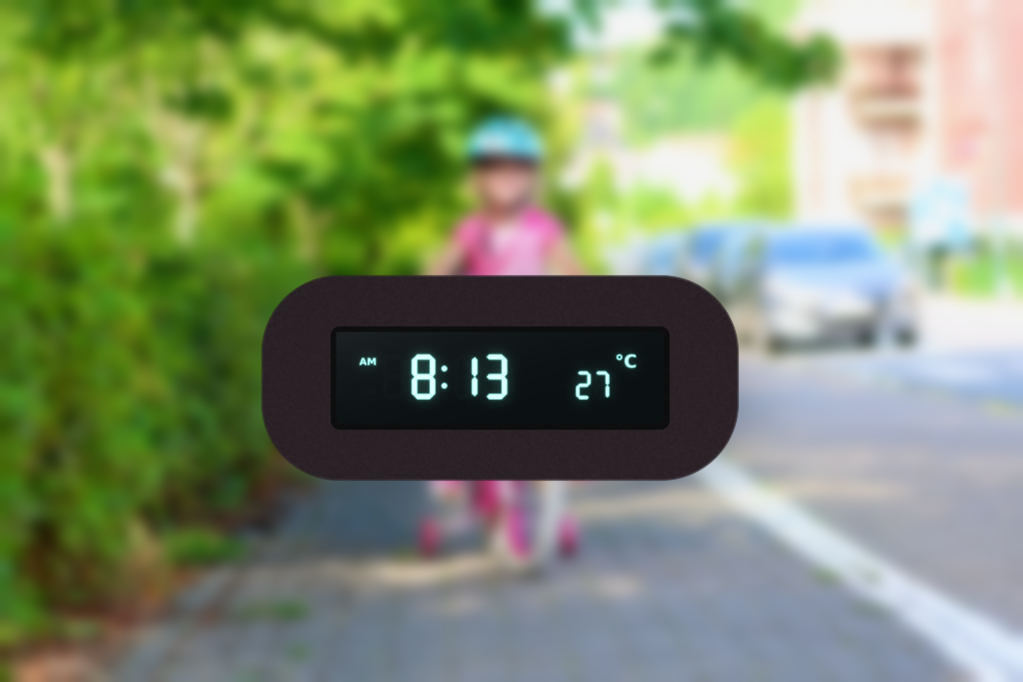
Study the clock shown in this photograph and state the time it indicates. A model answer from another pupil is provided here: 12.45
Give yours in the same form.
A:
8.13
